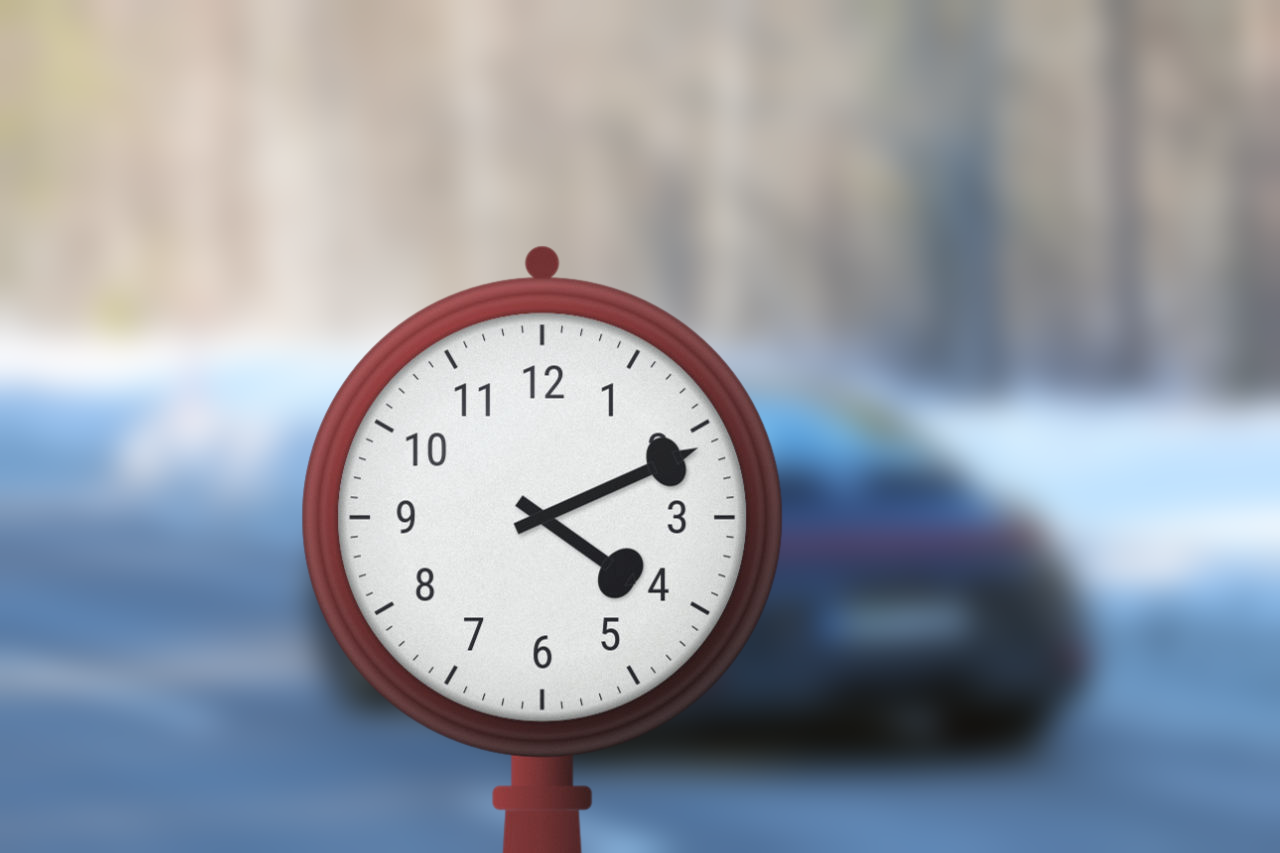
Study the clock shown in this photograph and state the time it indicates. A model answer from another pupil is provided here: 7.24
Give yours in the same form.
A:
4.11
